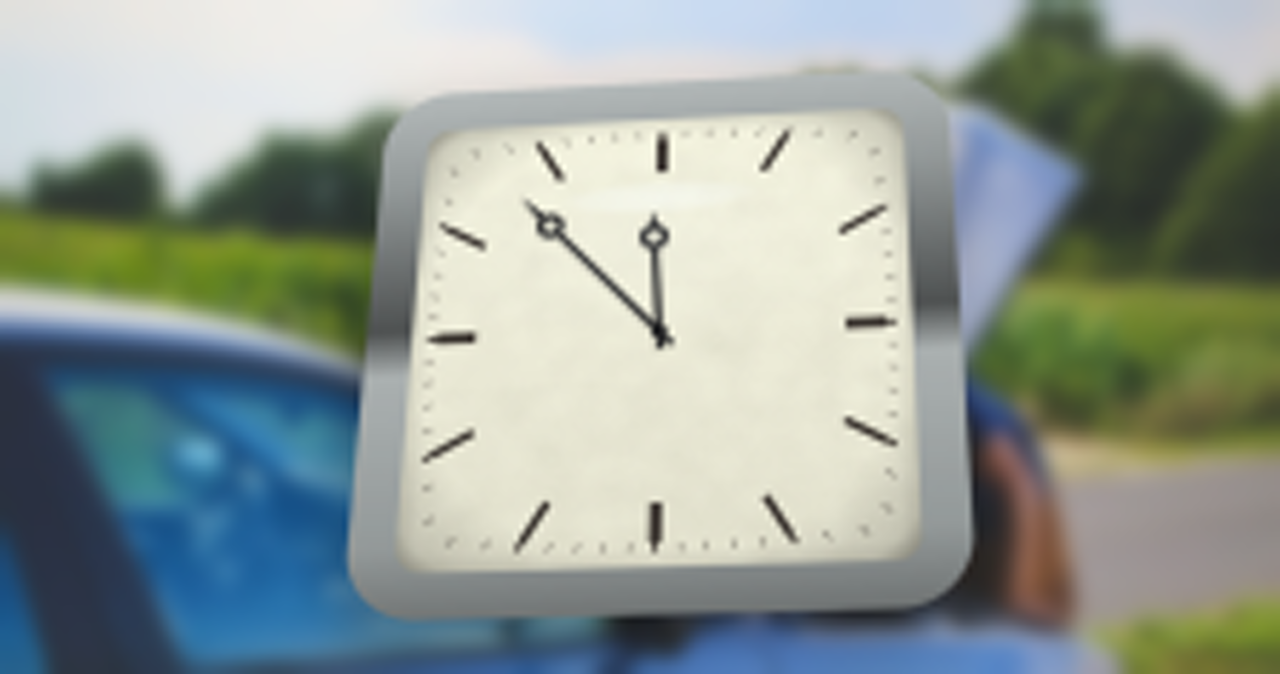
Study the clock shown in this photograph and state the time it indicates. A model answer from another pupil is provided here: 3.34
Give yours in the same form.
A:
11.53
